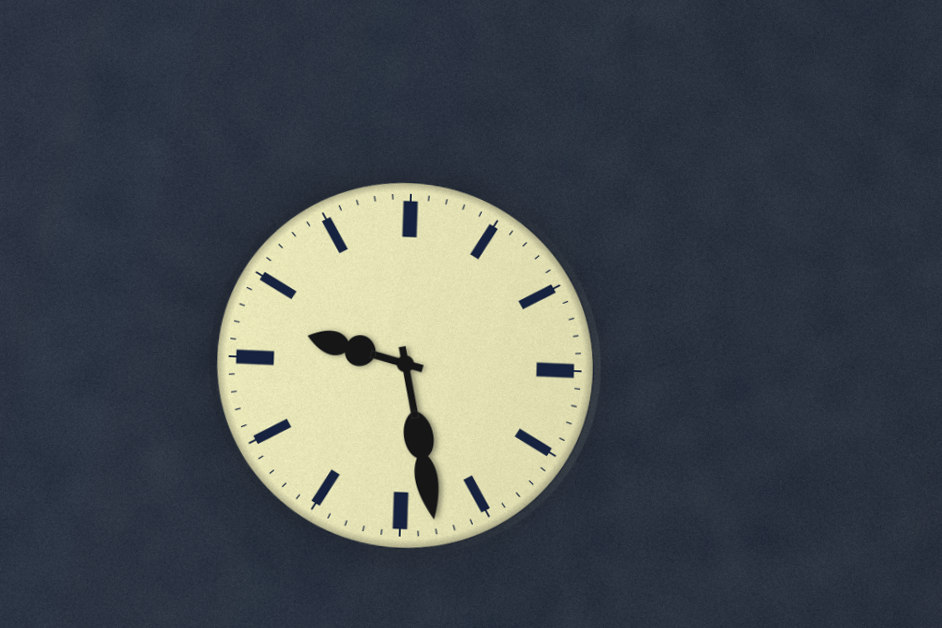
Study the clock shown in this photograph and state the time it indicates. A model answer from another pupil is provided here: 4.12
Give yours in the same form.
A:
9.28
